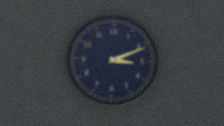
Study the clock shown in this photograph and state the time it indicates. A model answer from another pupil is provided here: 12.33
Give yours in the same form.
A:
3.11
